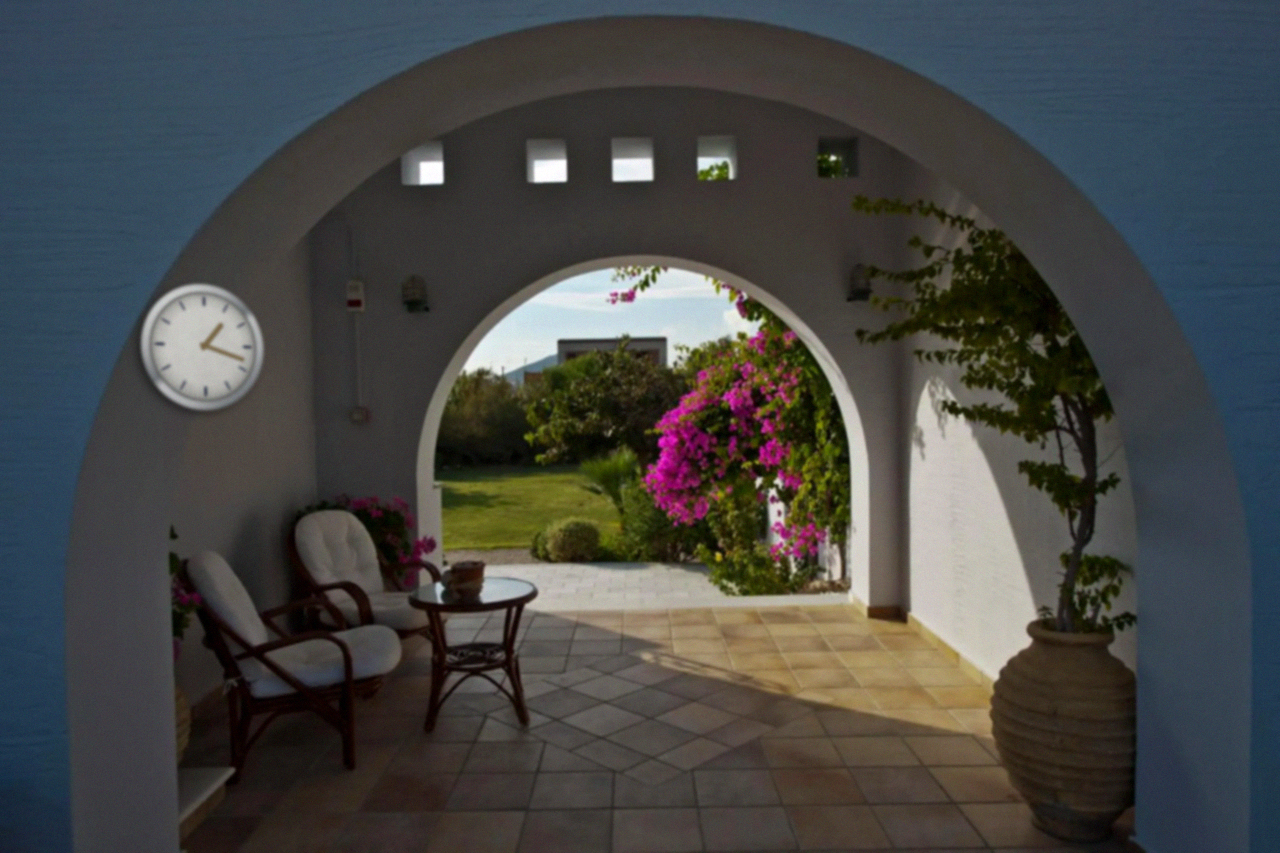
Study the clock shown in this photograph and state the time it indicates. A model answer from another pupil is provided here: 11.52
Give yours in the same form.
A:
1.18
